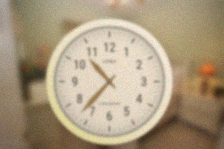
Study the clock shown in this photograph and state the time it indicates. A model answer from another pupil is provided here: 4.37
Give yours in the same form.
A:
10.37
